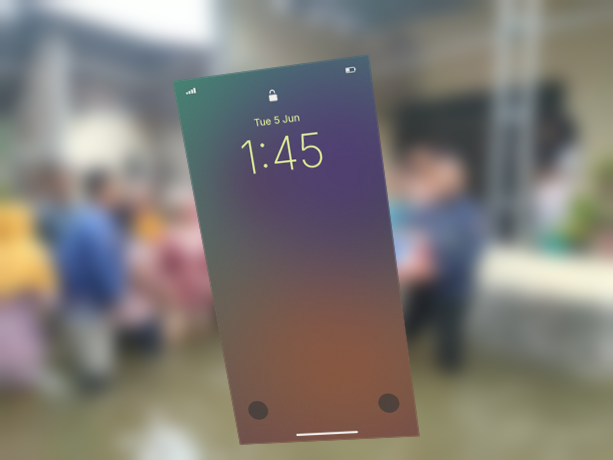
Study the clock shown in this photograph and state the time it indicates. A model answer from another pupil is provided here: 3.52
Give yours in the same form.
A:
1.45
